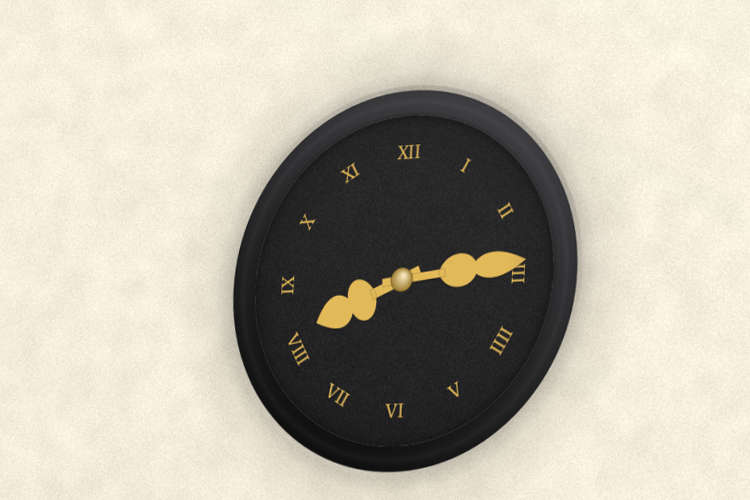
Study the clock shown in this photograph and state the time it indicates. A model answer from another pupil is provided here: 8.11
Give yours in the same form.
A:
8.14
